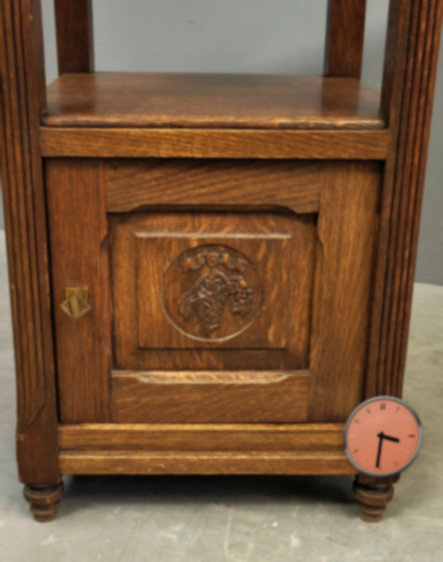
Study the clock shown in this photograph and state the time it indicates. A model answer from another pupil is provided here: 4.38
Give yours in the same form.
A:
3.31
